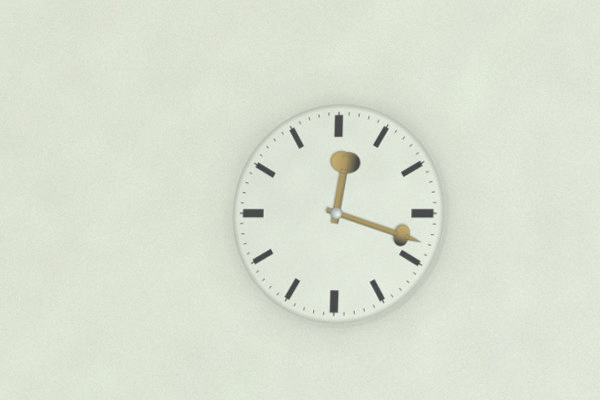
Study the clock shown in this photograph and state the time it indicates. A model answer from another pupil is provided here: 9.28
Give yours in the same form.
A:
12.18
